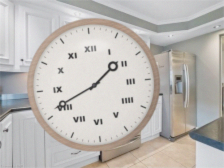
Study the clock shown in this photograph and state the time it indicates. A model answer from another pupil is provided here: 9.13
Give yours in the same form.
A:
1.41
